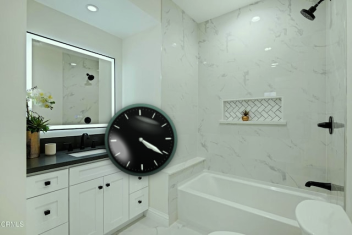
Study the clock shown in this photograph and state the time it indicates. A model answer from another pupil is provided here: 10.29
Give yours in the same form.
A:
4.21
